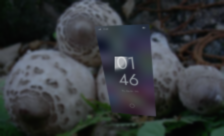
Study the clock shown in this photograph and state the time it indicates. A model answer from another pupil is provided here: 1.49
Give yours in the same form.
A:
1.46
